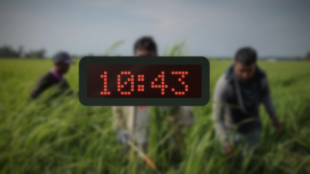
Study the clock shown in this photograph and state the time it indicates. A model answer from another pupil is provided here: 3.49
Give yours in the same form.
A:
10.43
